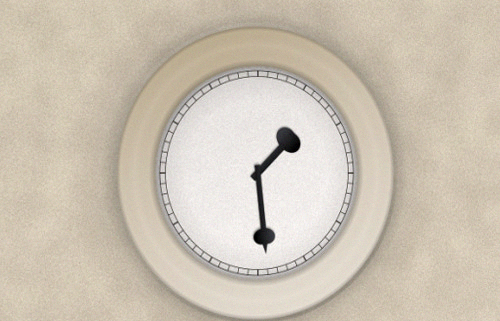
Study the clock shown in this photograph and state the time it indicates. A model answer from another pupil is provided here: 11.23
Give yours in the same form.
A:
1.29
